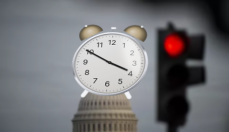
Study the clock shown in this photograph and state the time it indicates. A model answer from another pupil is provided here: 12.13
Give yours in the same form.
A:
3.50
